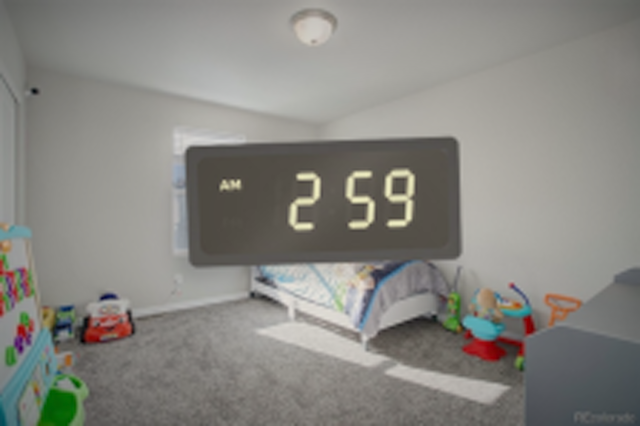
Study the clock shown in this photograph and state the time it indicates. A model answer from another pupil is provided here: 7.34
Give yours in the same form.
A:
2.59
